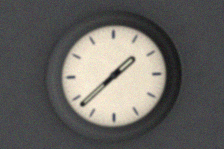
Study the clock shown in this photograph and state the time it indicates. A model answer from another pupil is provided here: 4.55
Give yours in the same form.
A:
1.38
